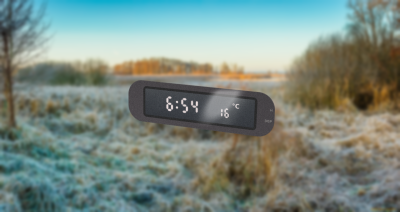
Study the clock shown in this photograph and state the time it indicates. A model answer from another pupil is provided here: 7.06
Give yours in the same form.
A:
6.54
